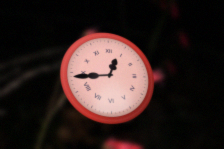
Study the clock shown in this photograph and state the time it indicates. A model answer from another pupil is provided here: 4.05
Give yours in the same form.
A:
12.44
